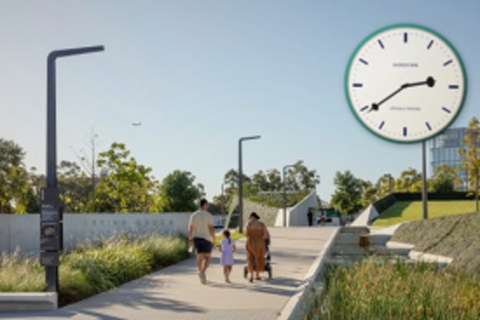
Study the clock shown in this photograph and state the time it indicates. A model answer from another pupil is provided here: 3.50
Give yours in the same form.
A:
2.39
